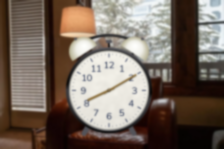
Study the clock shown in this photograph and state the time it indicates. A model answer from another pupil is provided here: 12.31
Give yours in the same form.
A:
8.10
